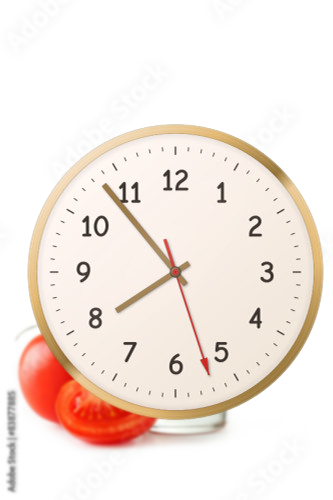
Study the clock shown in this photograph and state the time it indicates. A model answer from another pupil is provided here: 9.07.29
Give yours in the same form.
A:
7.53.27
